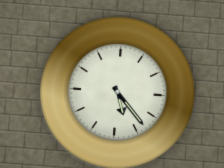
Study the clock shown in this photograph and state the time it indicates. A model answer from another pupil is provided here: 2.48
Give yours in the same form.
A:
5.23
